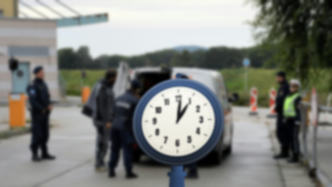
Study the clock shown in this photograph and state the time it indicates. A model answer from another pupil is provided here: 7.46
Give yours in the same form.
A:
1.01
